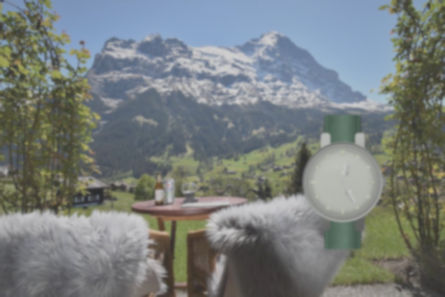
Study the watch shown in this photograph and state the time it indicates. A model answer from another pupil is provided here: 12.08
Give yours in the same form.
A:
12.25
